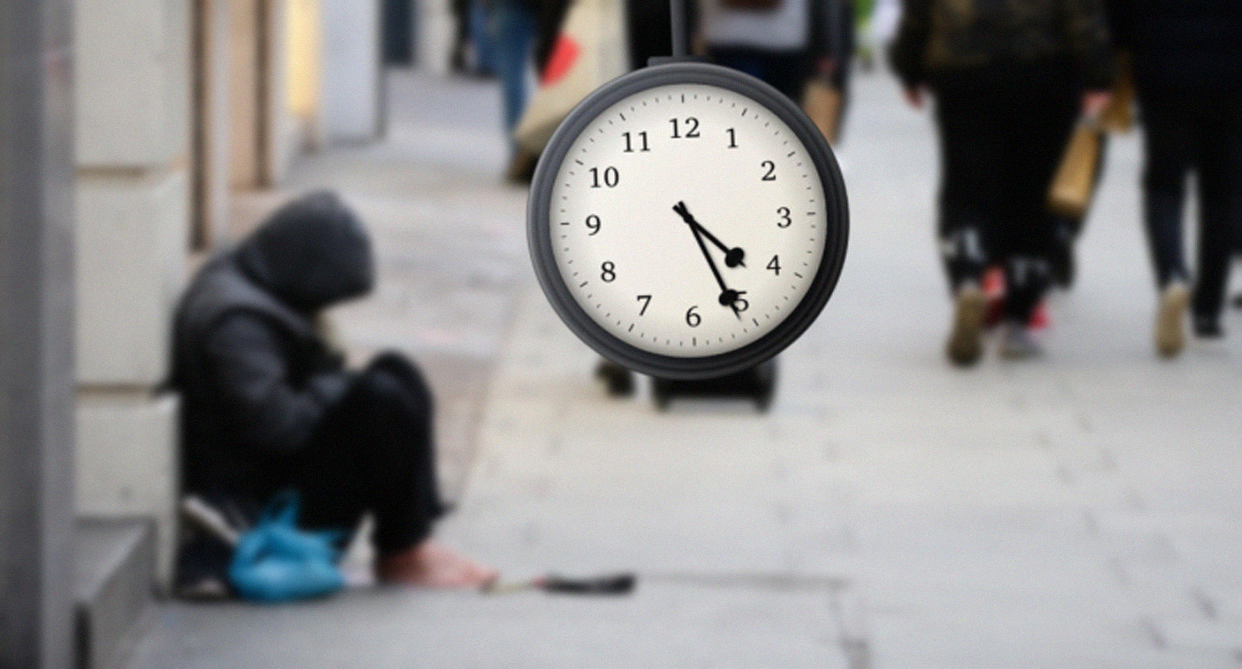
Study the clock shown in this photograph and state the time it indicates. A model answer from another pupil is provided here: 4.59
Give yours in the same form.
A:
4.26
